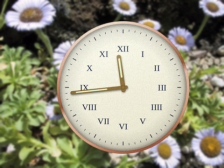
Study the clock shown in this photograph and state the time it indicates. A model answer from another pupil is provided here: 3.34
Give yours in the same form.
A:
11.44
